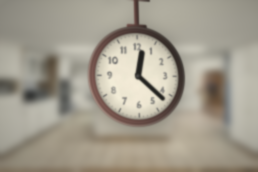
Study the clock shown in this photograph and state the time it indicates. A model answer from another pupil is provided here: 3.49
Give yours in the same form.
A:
12.22
